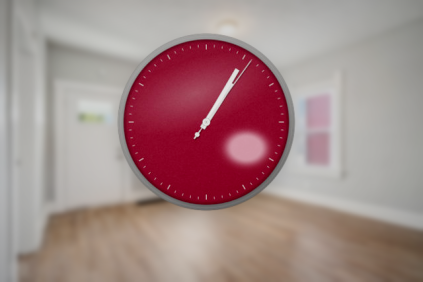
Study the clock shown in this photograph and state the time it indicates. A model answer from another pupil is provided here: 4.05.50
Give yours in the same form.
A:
1.05.06
